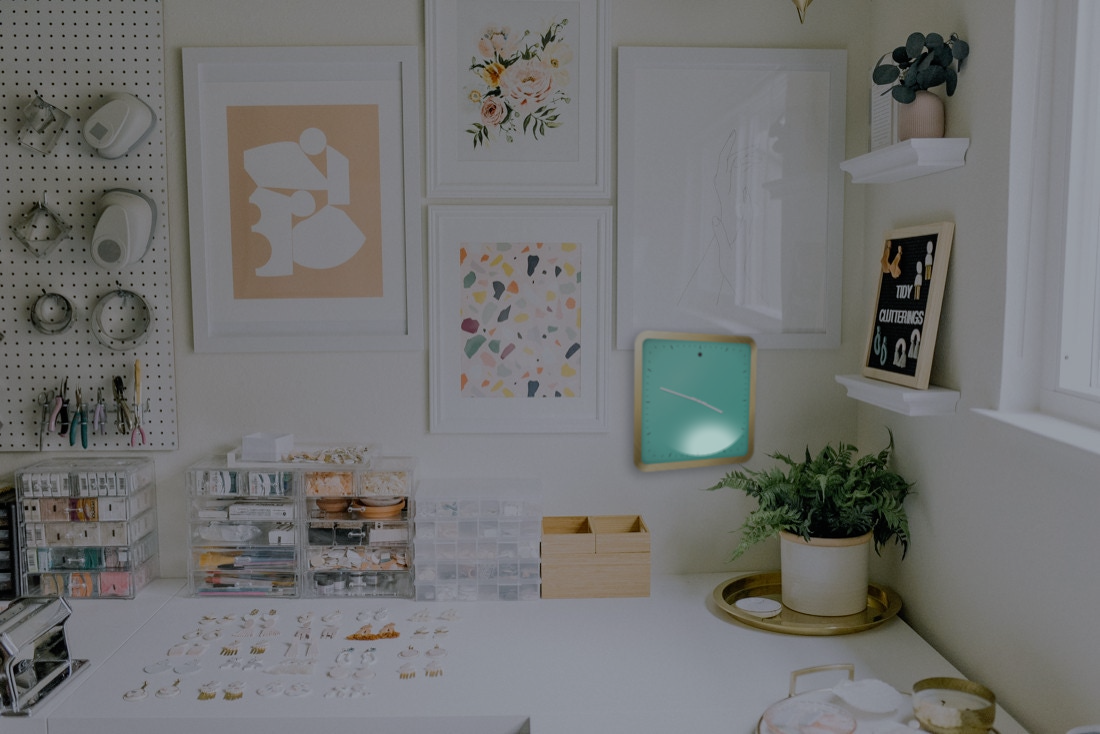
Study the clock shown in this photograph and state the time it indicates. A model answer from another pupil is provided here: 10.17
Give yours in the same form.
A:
3.48
